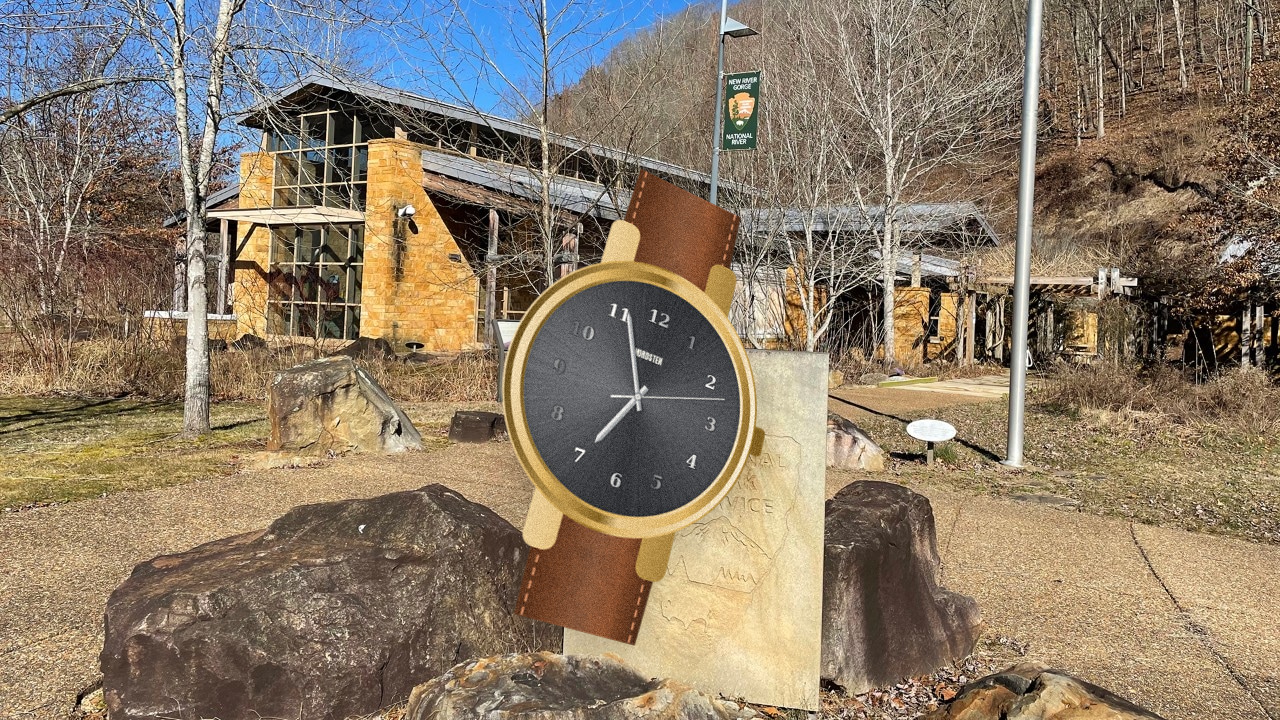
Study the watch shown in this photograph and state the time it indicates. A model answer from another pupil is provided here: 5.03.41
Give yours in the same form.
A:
6.56.12
